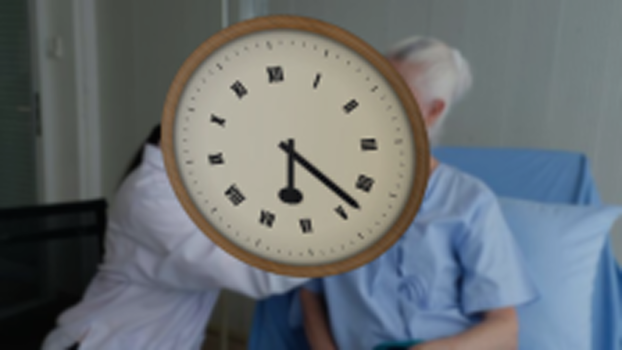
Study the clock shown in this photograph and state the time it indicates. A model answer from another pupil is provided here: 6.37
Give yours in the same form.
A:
6.23
